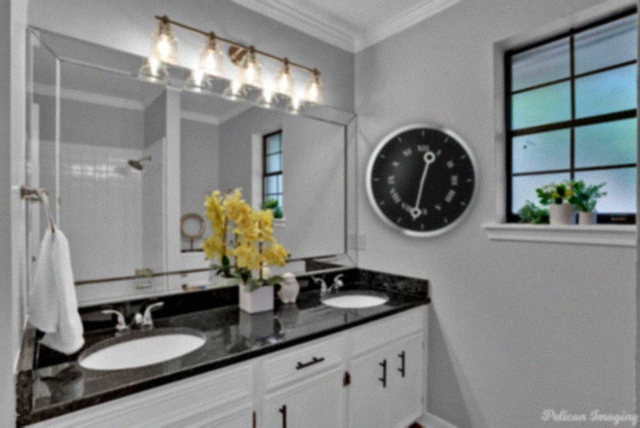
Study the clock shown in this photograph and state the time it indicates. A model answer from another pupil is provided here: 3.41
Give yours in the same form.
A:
12.32
